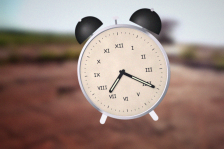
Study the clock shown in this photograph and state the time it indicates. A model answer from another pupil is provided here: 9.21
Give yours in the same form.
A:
7.20
